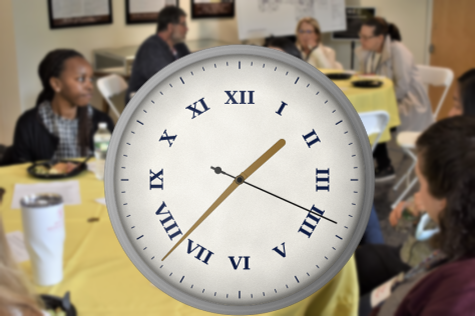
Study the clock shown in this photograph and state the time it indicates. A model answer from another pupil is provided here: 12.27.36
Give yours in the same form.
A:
1.37.19
